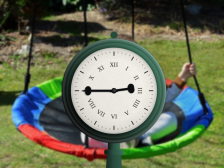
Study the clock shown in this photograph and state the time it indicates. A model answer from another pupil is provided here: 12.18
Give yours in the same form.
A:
2.45
